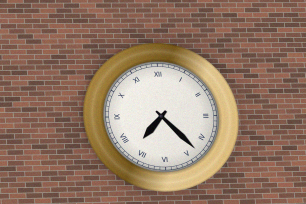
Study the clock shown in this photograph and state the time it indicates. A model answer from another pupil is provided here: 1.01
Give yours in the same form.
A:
7.23
